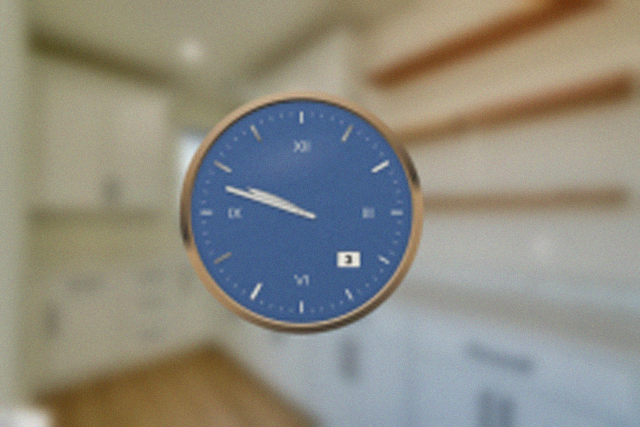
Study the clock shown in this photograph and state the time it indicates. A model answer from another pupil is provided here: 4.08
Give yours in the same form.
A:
9.48
